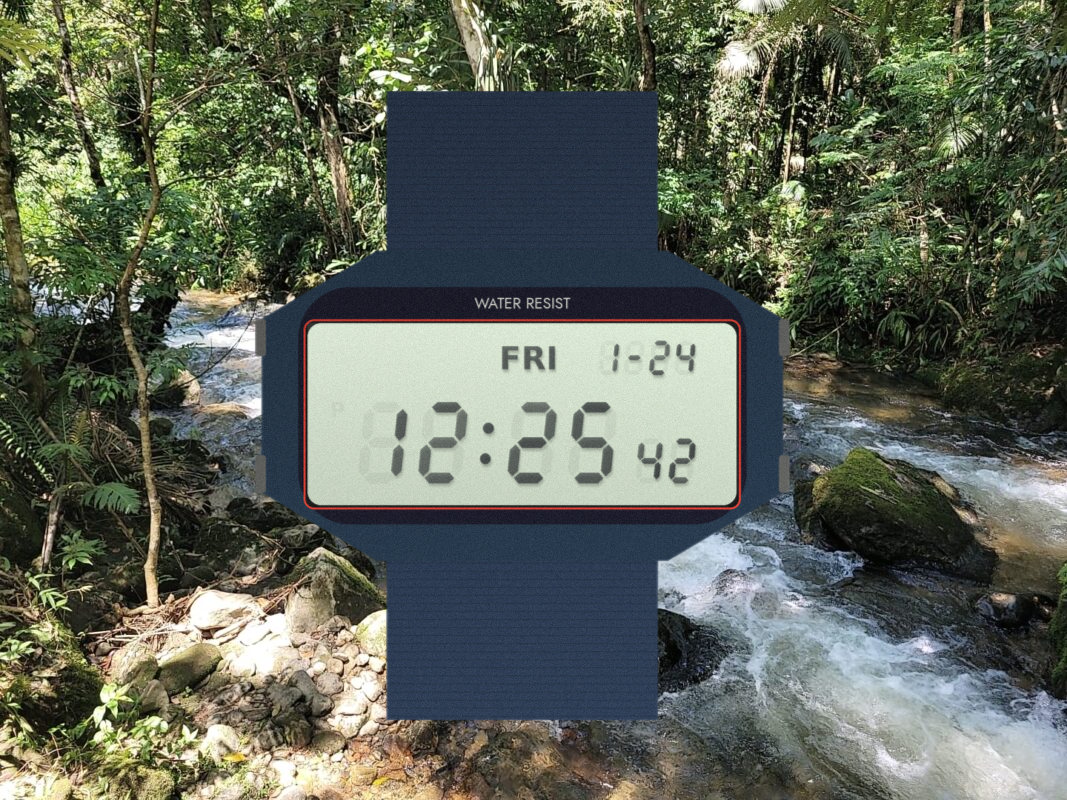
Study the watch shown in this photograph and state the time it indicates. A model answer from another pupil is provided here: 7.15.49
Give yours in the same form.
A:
12.25.42
